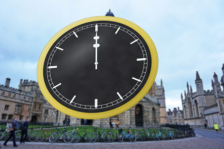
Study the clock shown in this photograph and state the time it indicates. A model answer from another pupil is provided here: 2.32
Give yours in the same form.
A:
12.00
